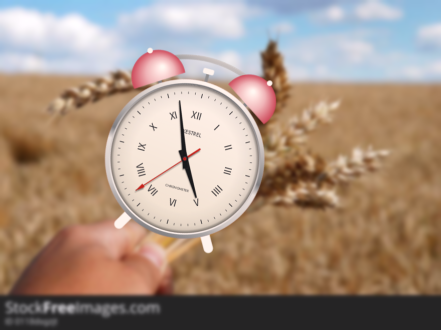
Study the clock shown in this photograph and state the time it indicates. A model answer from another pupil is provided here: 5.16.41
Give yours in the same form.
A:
4.56.37
